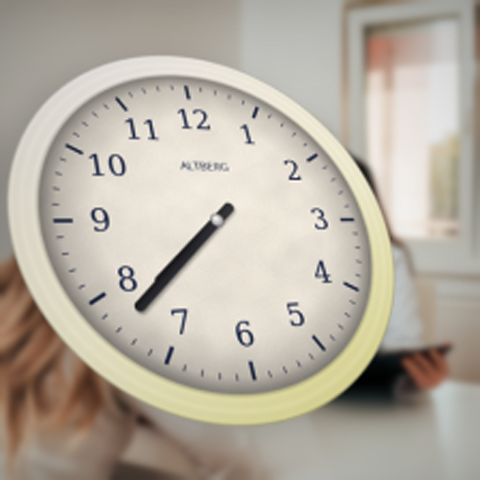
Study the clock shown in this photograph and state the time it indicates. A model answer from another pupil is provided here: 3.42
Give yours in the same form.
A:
7.38
